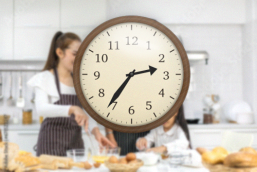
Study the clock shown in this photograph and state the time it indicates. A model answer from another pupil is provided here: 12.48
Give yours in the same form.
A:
2.36
